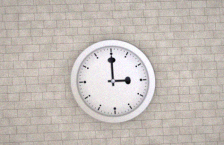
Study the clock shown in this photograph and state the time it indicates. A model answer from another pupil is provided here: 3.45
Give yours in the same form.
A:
3.00
